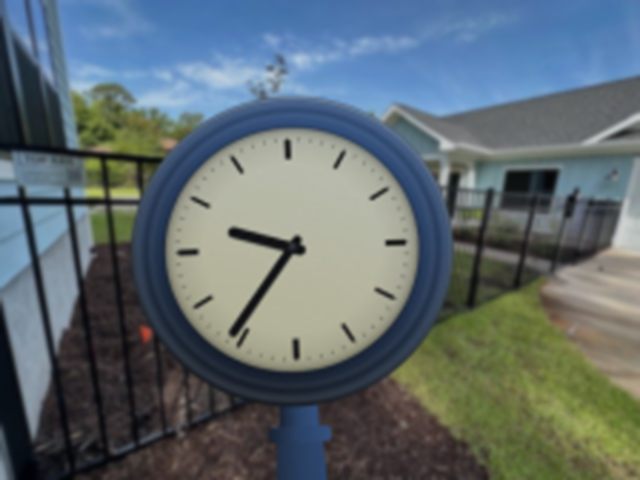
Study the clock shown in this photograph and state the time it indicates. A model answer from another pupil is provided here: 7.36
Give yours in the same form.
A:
9.36
